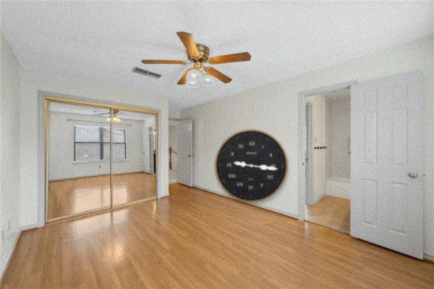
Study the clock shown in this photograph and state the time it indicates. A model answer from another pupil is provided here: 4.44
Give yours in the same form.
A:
9.16
